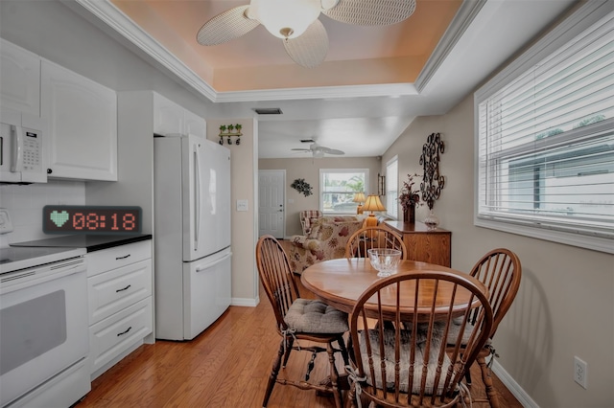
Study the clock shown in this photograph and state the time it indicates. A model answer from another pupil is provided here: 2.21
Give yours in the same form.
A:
8.18
